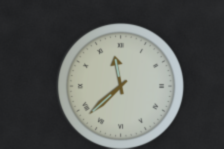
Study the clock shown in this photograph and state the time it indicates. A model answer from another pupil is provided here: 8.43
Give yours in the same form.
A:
11.38
